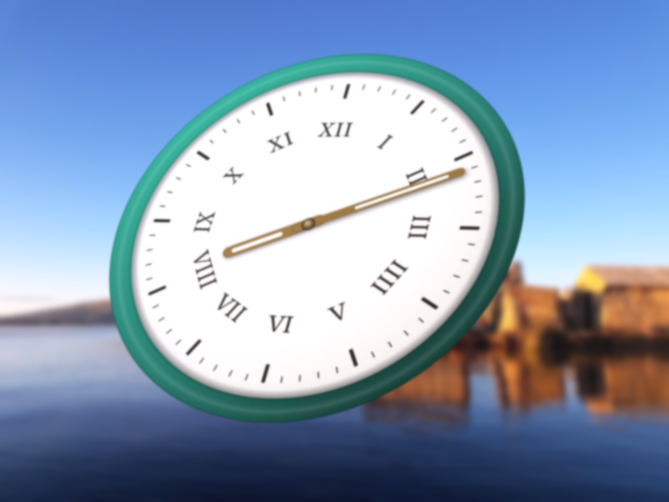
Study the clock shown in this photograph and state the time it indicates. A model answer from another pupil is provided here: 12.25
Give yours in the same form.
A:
8.11
